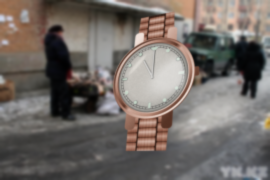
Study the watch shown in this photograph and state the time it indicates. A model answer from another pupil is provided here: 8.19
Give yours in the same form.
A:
11.00
